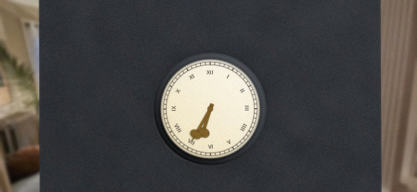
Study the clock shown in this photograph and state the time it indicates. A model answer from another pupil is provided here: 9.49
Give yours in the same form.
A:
6.35
